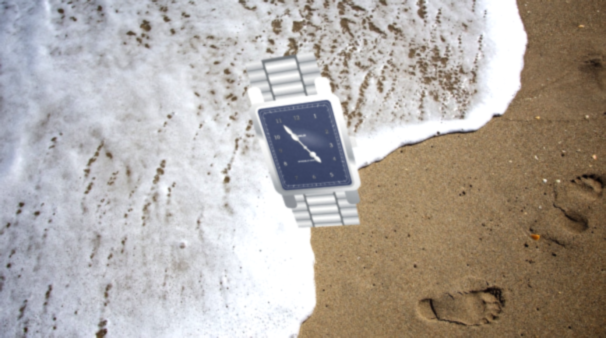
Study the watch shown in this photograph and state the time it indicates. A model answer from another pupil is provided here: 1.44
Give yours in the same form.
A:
4.55
